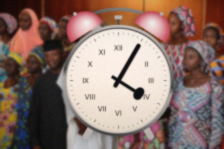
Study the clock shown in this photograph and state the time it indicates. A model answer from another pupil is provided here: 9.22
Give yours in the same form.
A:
4.05
